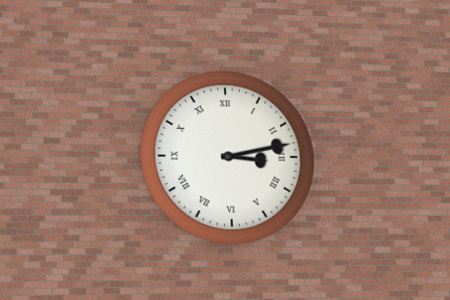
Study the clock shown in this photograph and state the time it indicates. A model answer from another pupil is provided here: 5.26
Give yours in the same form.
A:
3.13
